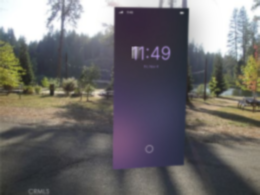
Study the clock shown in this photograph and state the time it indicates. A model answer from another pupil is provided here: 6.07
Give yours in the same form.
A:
11.49
